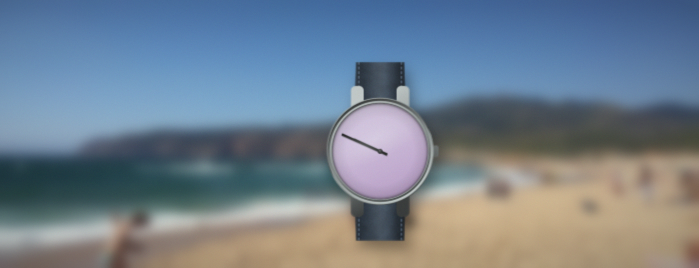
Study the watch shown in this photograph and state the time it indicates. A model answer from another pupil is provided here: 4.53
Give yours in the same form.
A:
9.49
